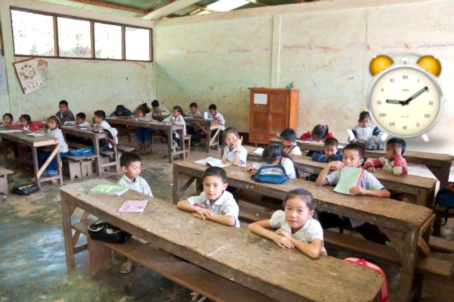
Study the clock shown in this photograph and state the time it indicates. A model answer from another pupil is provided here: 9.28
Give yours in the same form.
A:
9.09
